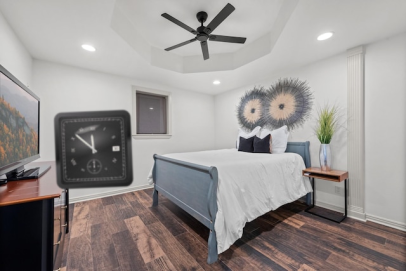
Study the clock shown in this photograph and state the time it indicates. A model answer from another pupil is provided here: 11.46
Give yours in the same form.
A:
11.52
